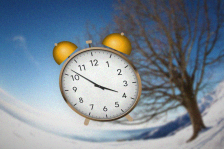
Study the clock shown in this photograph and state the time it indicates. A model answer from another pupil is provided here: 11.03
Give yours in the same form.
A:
3.52
